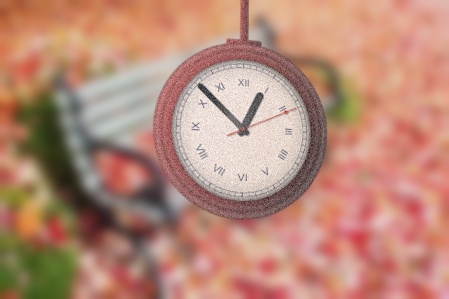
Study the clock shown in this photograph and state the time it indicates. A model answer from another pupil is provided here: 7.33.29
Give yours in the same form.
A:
12.52.11
